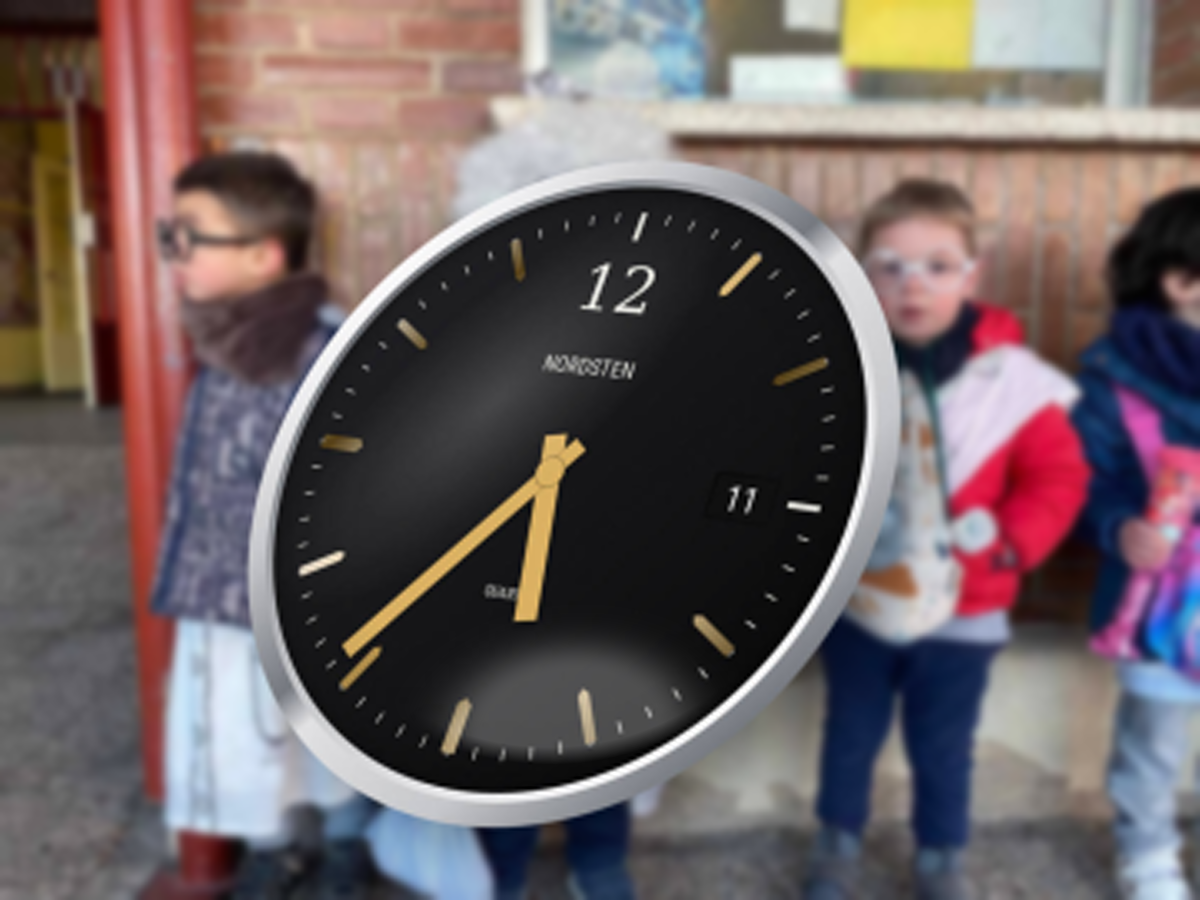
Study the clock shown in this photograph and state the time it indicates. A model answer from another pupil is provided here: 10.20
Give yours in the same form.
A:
5.36
